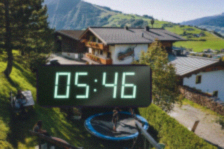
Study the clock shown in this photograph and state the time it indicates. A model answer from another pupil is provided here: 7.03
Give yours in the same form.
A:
5.46
